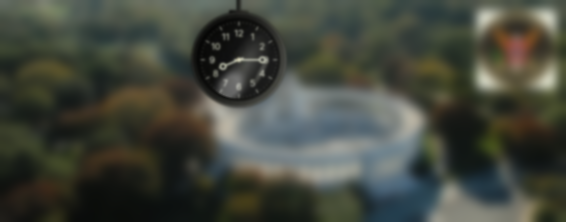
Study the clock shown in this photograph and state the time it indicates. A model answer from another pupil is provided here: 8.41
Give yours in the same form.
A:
8.15
